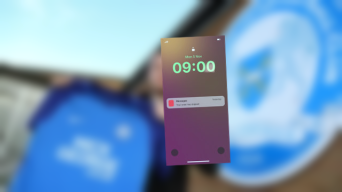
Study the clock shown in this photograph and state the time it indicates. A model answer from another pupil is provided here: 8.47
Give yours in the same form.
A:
9.00
